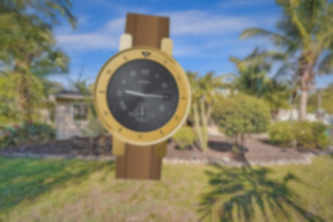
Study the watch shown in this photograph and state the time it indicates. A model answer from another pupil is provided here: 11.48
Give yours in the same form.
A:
9.15
